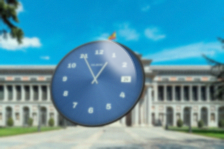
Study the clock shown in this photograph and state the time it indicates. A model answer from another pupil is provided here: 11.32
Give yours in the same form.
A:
12.55
